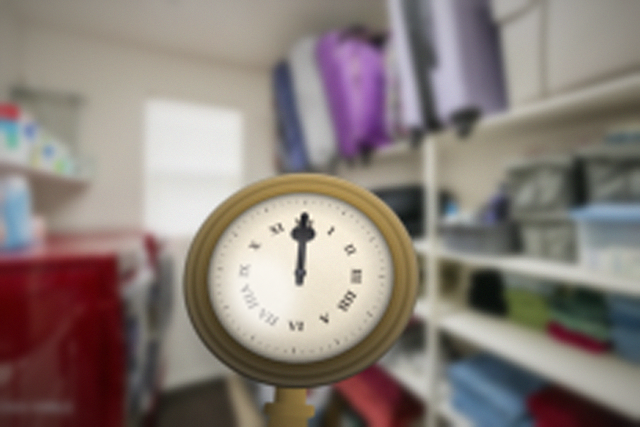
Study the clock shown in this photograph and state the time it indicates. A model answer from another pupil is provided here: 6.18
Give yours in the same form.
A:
12.00
